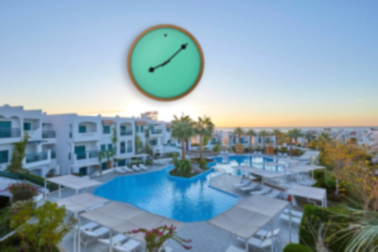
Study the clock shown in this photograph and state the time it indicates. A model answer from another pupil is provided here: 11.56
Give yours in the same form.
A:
8.08
